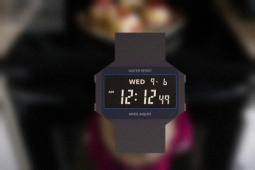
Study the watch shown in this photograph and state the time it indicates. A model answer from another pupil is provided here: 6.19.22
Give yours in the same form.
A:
12.12.49
